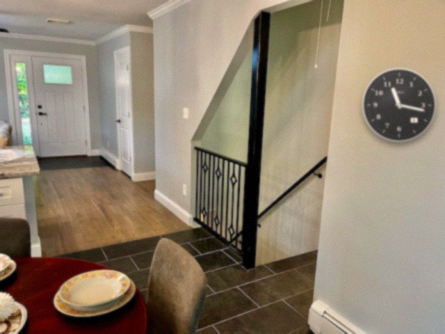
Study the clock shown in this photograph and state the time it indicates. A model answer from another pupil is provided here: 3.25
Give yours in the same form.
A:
11.17
